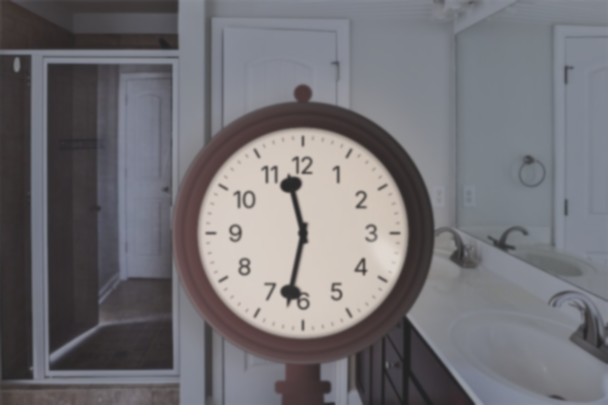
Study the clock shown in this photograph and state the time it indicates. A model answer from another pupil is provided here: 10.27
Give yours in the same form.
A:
11.32
